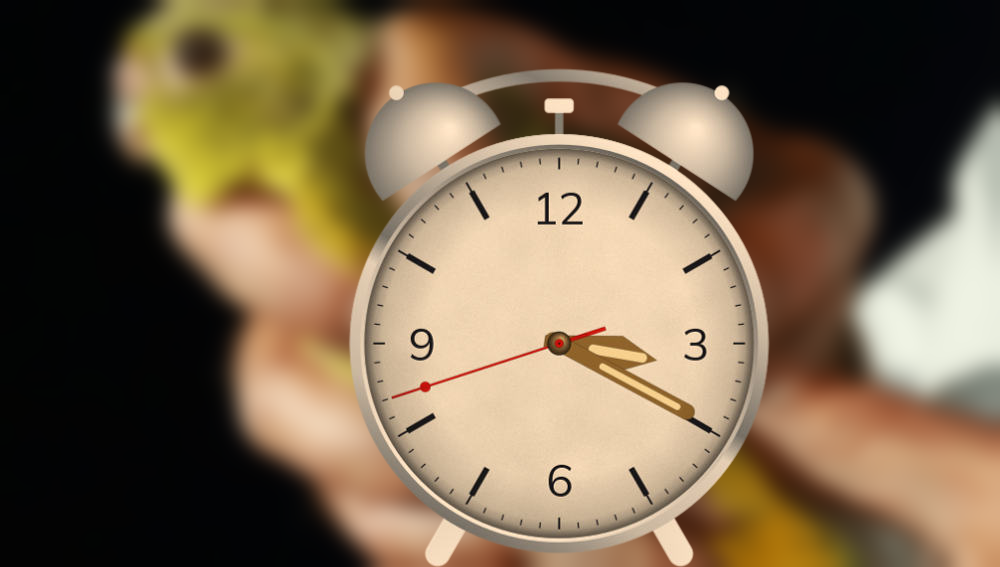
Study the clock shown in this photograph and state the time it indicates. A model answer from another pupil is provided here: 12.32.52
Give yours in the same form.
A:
3.19.42
